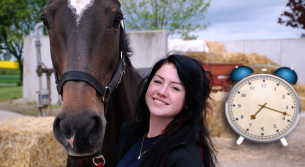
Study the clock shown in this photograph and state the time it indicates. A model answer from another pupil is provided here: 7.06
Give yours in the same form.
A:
7.18
